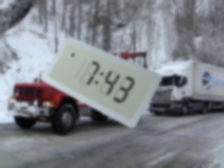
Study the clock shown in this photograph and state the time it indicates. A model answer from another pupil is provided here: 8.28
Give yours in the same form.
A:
7.43
